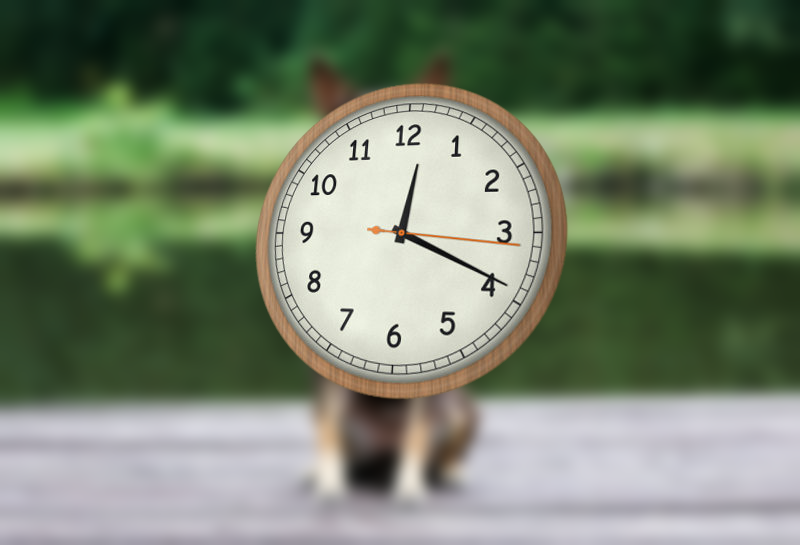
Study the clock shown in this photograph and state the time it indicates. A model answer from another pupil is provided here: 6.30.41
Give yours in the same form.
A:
12.19.16
